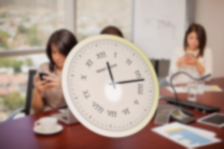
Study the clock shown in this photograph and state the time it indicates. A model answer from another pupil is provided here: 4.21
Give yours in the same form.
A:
12.17
